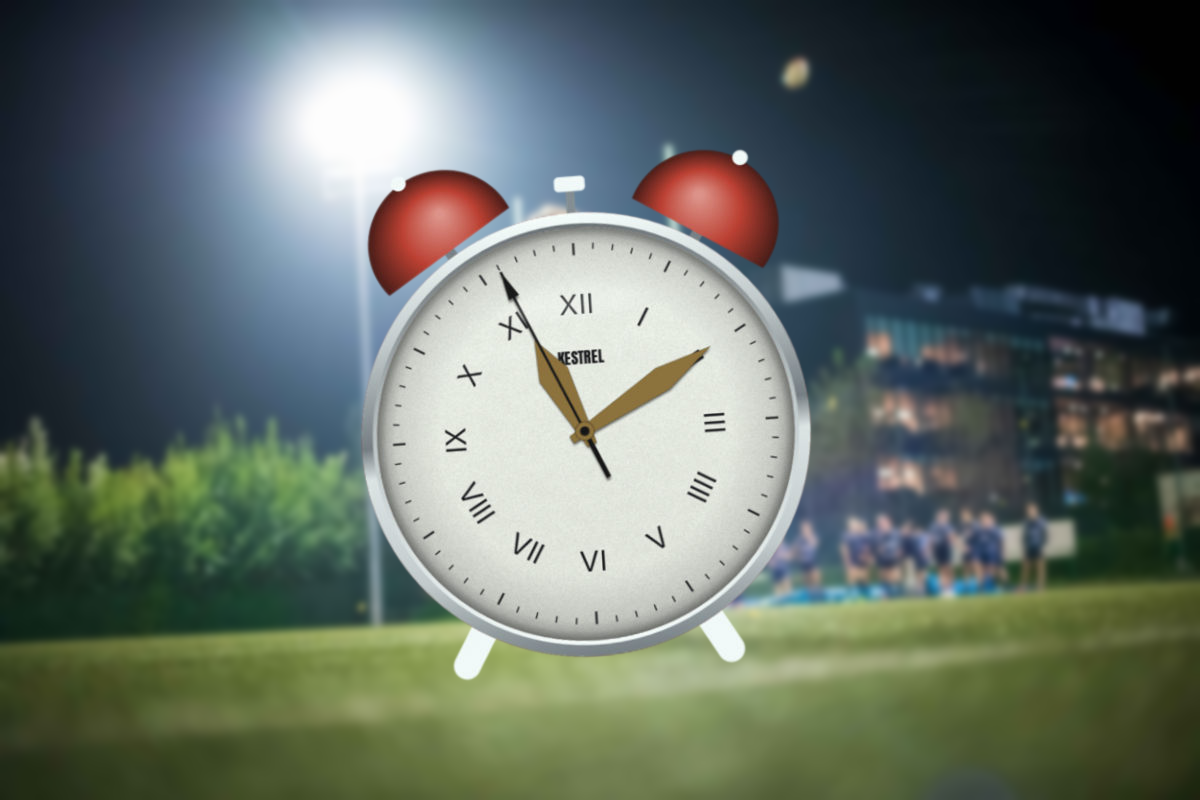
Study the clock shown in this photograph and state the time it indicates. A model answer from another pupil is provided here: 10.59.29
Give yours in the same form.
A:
11.09.56
